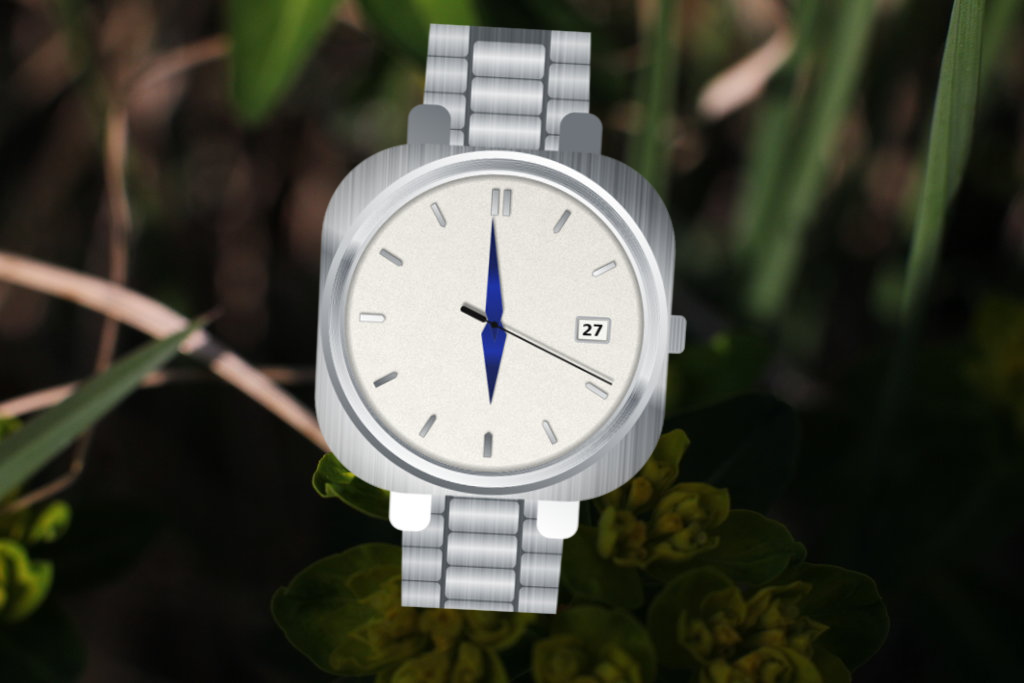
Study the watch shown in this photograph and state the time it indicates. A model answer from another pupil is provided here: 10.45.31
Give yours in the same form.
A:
5.59.19
